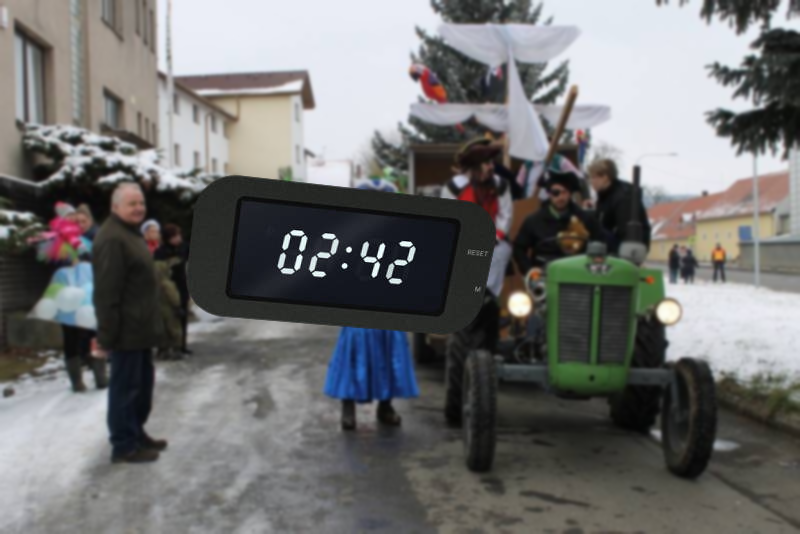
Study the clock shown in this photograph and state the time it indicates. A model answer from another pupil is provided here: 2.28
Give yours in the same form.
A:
2.42
